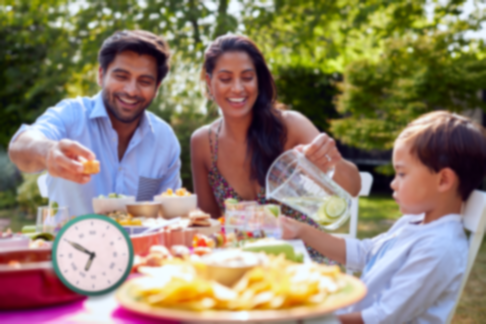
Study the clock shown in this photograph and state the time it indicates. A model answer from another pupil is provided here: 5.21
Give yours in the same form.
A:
6.50
